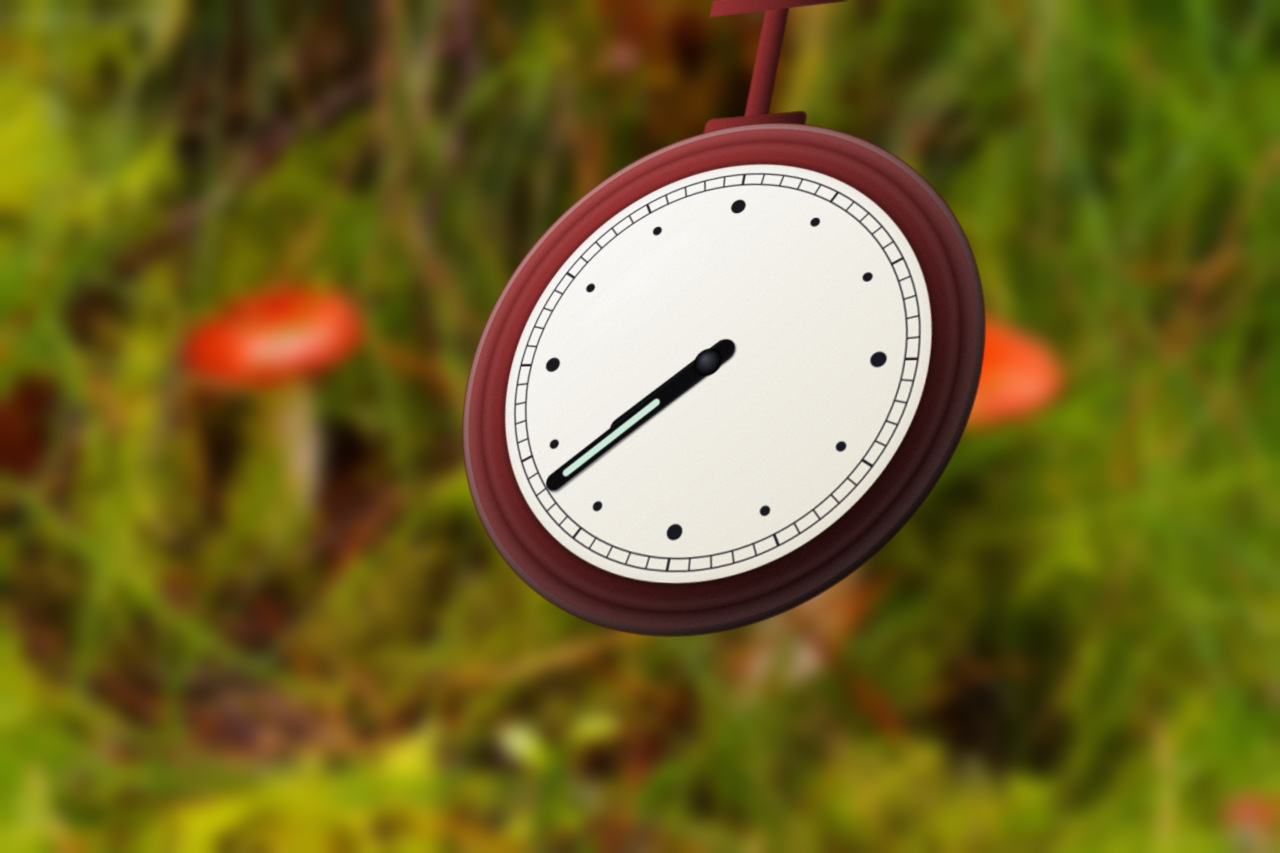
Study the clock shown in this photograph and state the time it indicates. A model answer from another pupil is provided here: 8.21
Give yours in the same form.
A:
7.38
